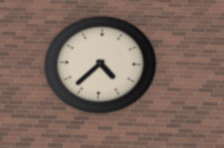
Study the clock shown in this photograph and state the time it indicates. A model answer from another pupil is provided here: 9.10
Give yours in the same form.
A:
4.37
